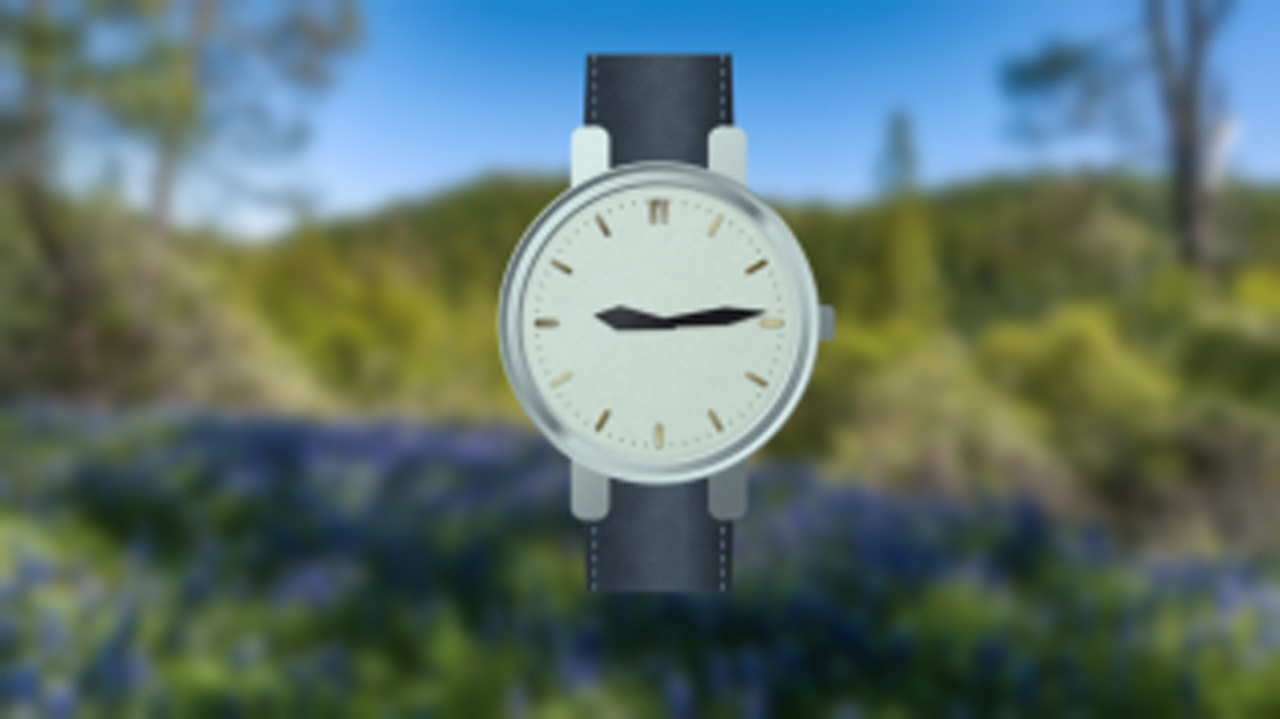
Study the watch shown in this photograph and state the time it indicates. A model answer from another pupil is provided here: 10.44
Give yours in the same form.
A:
9.14
